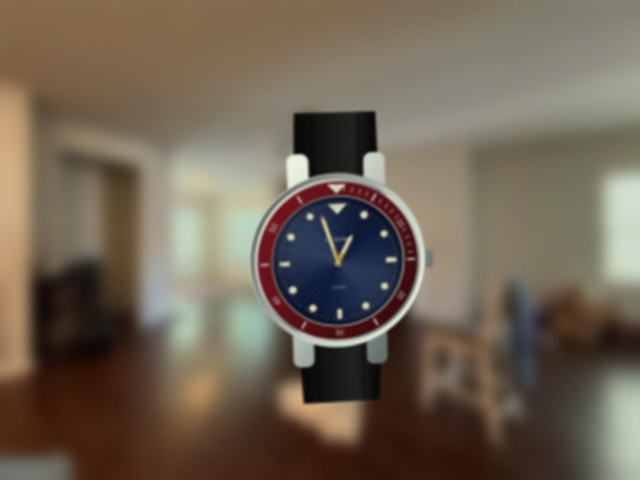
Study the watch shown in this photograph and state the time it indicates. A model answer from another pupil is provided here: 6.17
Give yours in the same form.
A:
12.57
